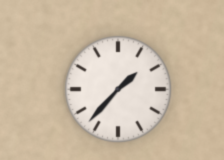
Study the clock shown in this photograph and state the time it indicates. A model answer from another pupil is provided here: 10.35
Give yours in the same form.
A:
1.37
